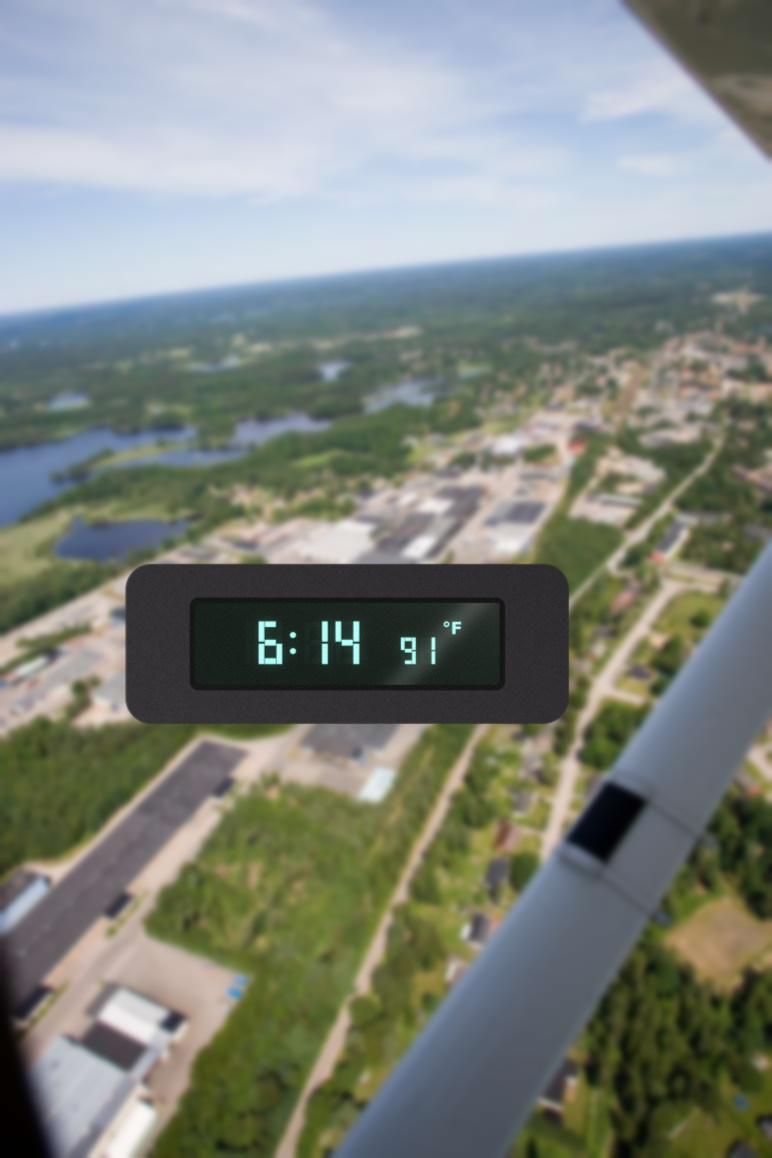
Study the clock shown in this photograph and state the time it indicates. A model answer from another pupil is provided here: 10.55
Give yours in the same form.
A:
6.14
